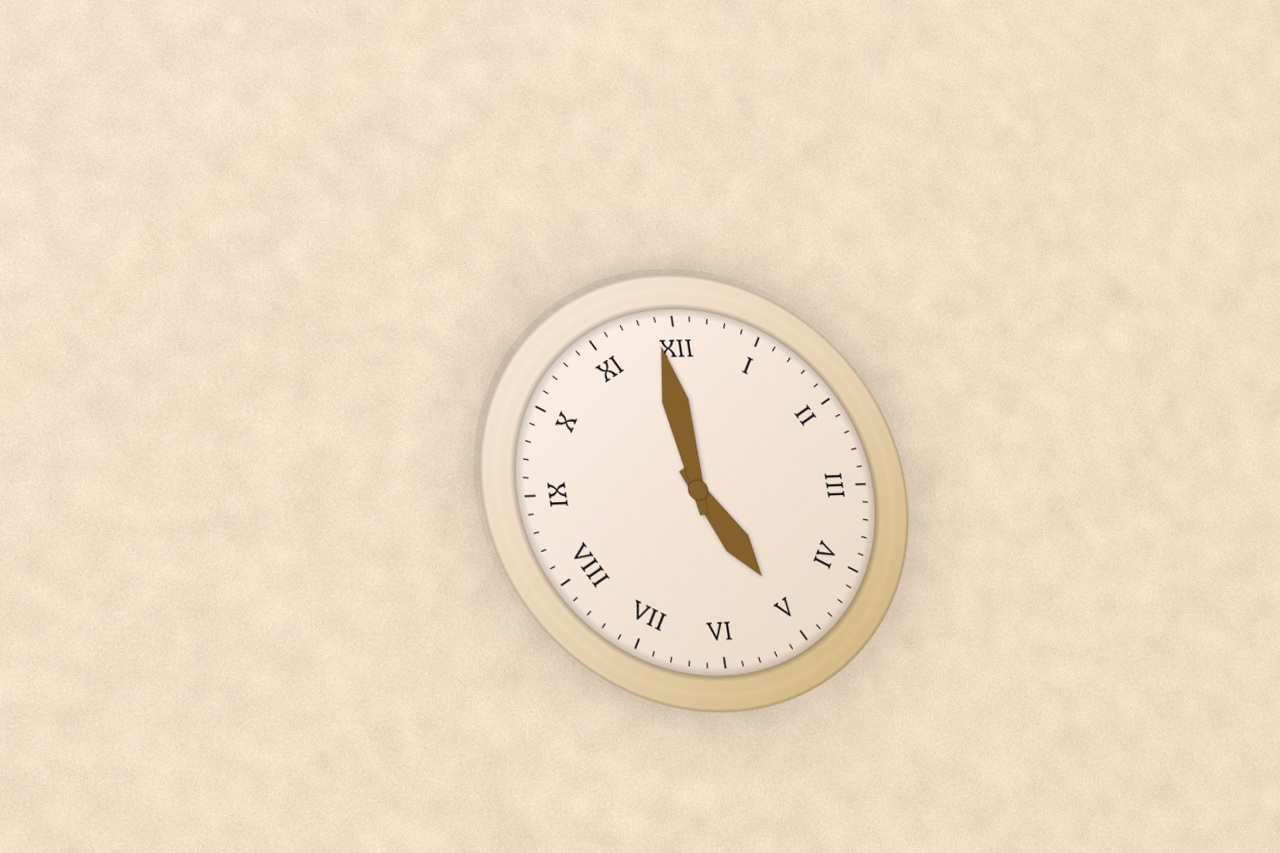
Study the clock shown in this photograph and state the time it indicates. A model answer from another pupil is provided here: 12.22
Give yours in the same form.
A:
4.59
